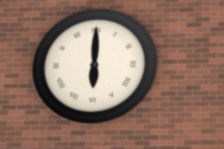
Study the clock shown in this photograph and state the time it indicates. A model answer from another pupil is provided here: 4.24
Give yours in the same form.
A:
6.00
